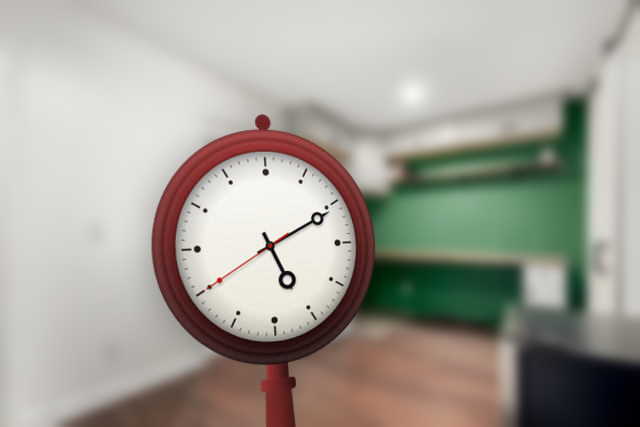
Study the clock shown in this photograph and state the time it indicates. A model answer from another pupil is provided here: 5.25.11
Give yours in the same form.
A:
5.10.40
